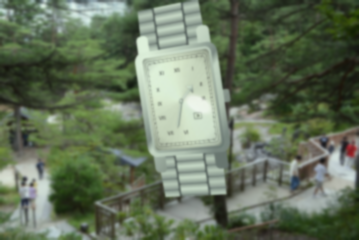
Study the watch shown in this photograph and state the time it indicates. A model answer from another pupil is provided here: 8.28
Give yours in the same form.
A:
1.33
